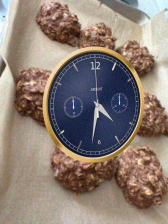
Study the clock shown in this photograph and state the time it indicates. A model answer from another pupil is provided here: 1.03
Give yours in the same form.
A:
4.32
